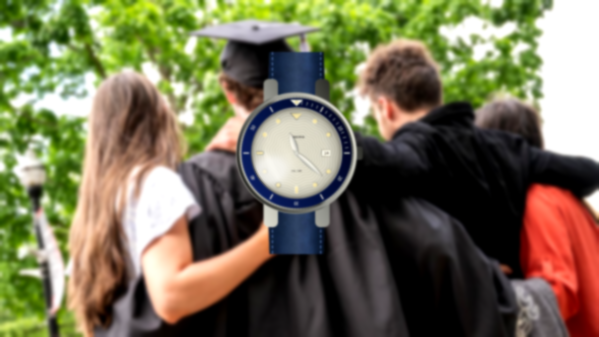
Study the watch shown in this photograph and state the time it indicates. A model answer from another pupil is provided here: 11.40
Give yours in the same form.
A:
11.22
